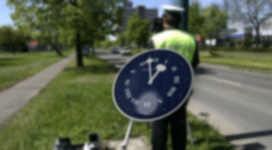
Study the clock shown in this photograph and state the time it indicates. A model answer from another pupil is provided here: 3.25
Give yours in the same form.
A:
12.58
